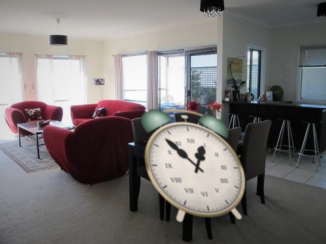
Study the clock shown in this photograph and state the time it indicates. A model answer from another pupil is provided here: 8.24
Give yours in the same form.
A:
12.53
